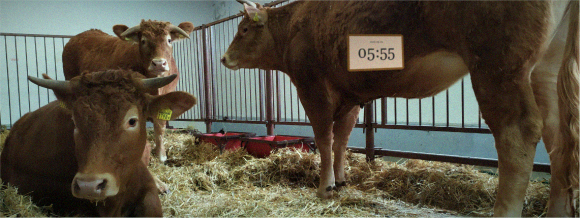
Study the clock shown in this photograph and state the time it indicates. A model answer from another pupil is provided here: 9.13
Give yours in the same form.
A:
5.55
